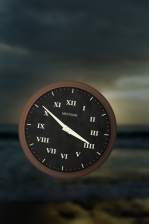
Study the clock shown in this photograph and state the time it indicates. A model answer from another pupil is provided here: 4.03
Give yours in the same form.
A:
3.51
